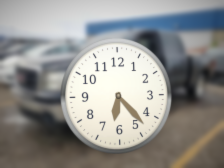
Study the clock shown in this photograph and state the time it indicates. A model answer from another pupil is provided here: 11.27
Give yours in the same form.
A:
6.23
